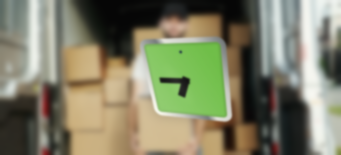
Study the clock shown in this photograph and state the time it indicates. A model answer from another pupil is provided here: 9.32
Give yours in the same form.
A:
6.45
